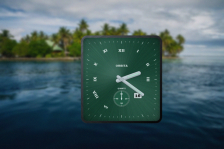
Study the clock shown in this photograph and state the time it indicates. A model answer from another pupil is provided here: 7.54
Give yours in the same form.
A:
2.21
